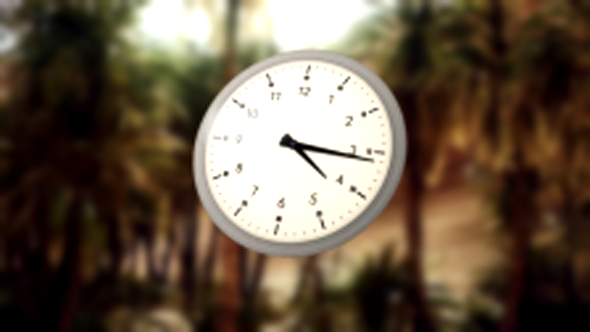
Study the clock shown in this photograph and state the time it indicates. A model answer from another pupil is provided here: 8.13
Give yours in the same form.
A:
4.16
